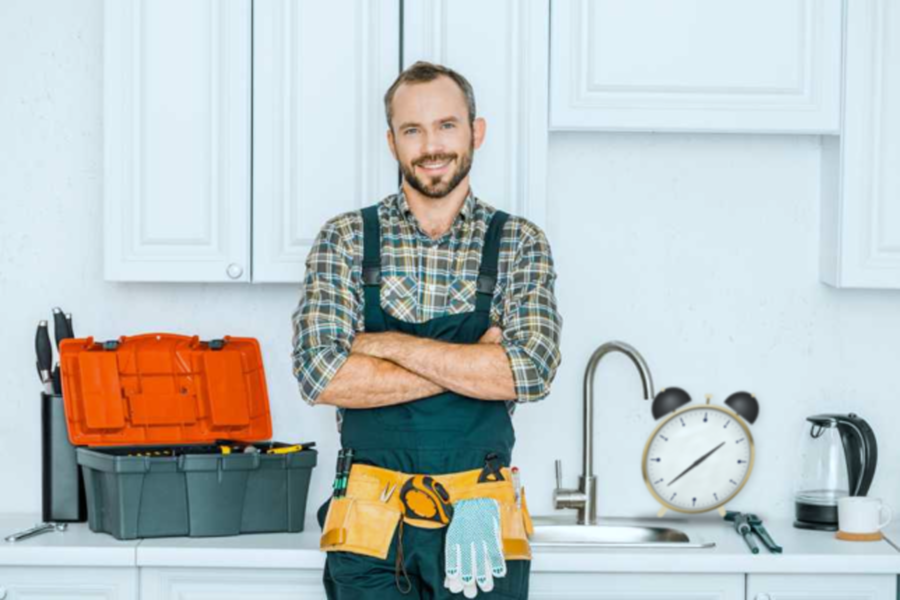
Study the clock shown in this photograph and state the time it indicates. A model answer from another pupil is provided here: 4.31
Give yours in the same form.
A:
1.38
